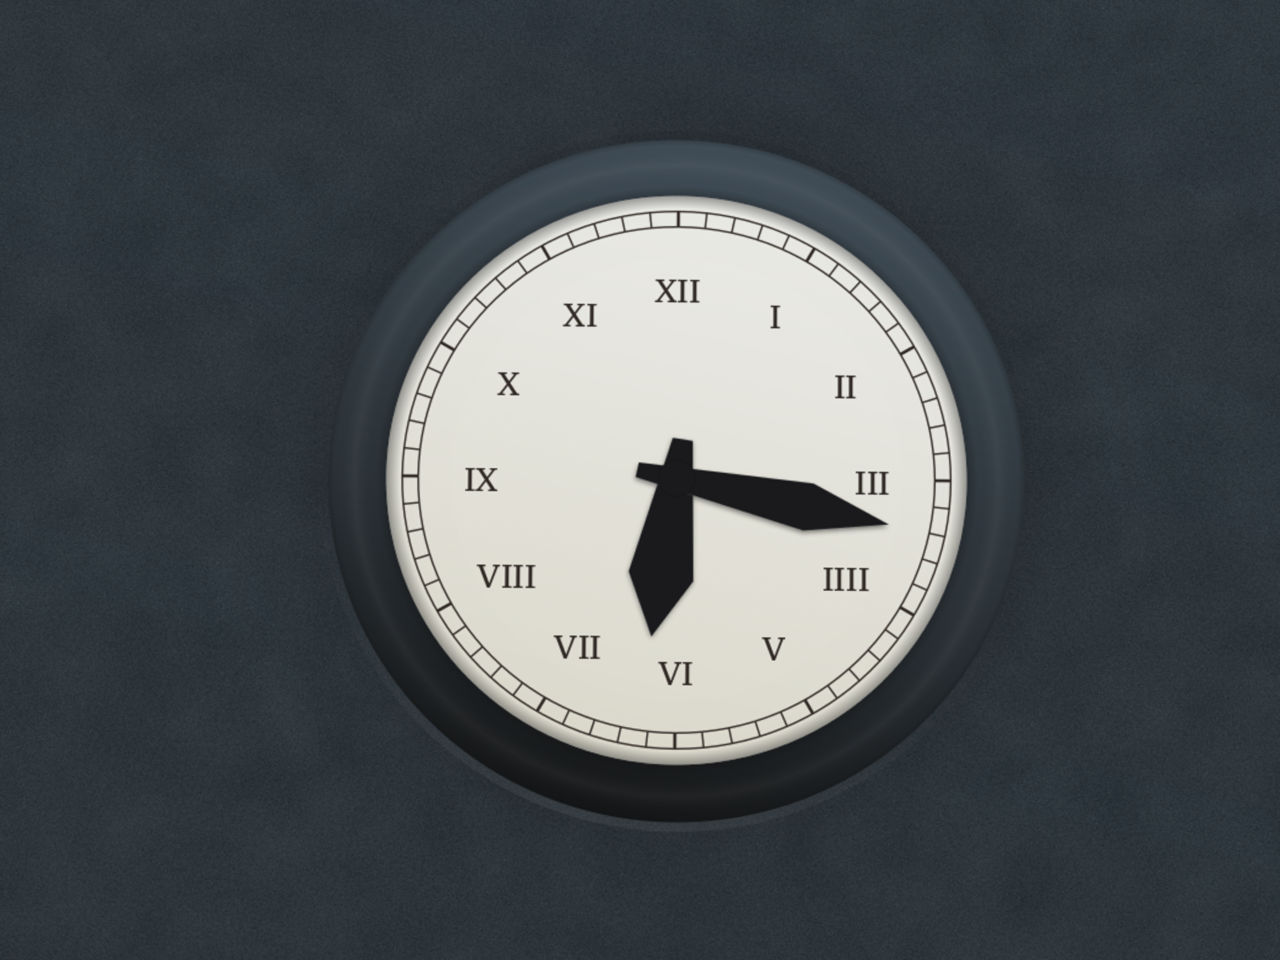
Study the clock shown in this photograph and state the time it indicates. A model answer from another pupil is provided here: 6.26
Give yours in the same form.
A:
6.17
